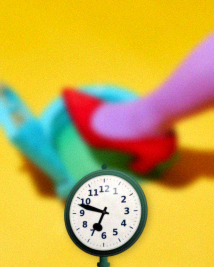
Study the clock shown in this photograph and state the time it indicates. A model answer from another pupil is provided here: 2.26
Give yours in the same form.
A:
6.48
